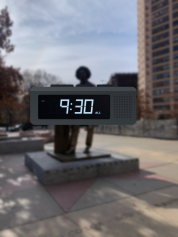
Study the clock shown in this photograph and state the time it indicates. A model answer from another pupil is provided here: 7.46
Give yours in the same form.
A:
9.30
